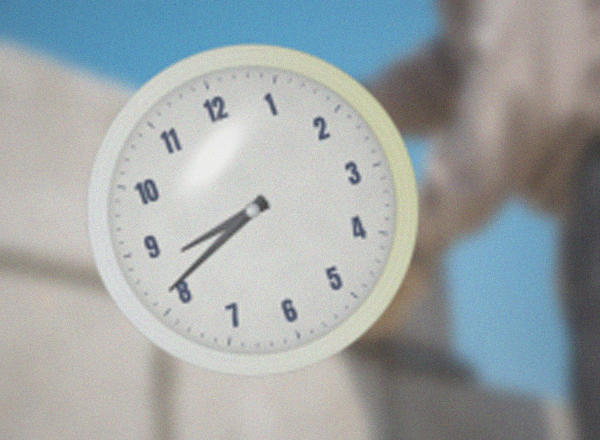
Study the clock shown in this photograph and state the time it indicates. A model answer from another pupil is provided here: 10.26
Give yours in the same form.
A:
8.41
